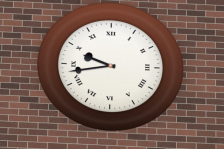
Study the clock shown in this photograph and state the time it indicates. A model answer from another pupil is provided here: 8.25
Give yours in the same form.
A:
9.43
